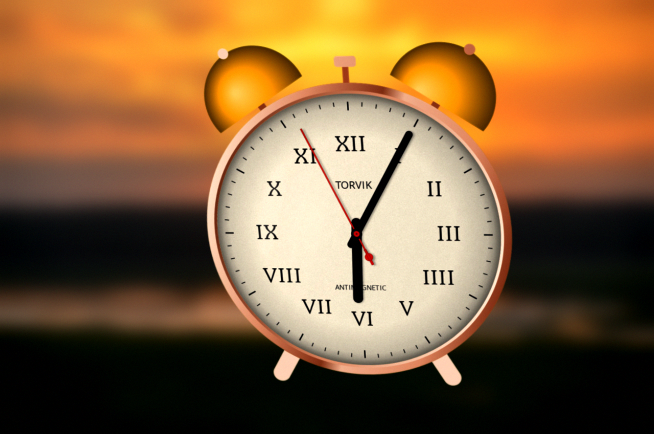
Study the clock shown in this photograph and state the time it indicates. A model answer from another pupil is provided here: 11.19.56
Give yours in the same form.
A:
6.04.56
